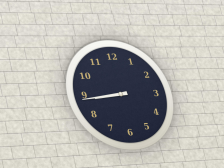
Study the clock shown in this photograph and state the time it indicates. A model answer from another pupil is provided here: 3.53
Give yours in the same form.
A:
8.44
